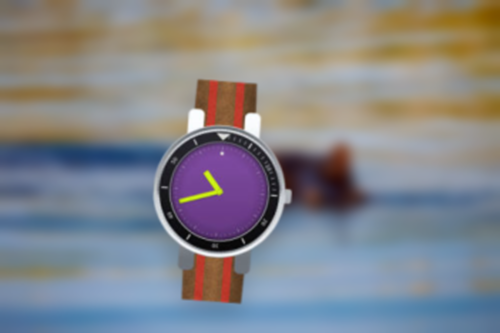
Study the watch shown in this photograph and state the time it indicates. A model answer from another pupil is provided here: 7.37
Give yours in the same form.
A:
10.42
